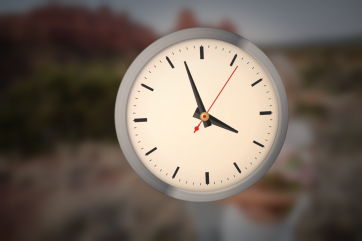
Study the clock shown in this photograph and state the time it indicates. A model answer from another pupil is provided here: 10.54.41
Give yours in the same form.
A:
3.57.06
